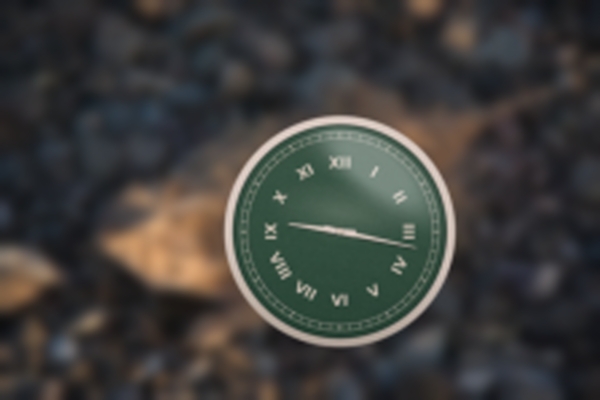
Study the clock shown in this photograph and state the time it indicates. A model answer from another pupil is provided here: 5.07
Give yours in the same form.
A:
9.17
